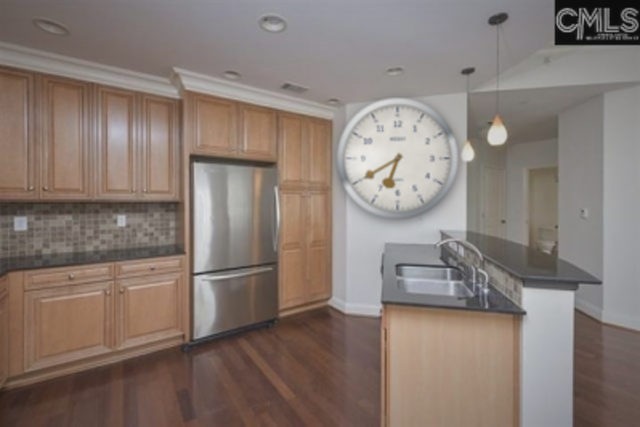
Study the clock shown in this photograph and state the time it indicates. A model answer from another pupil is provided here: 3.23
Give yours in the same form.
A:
6.40
